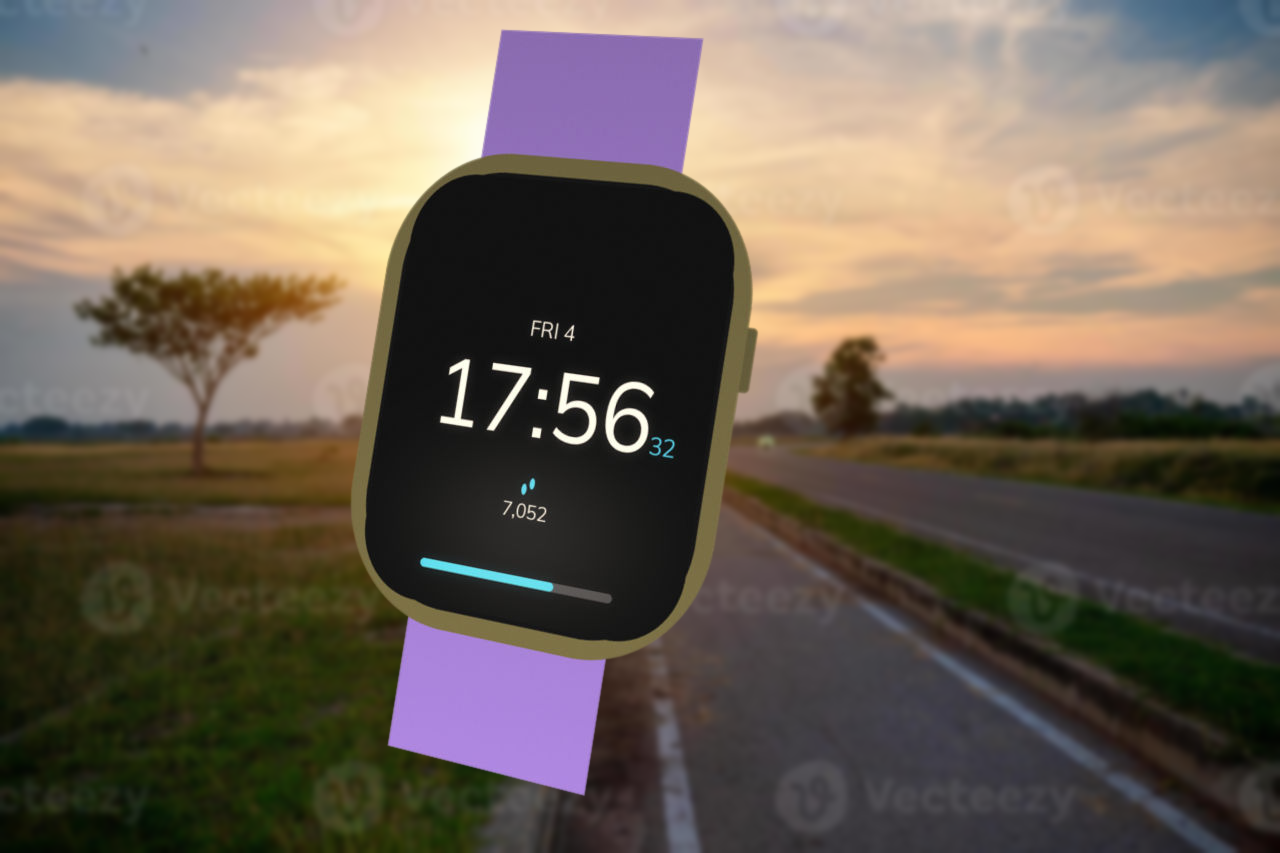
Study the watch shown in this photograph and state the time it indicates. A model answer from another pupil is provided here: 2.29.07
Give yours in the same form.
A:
17.56.32
